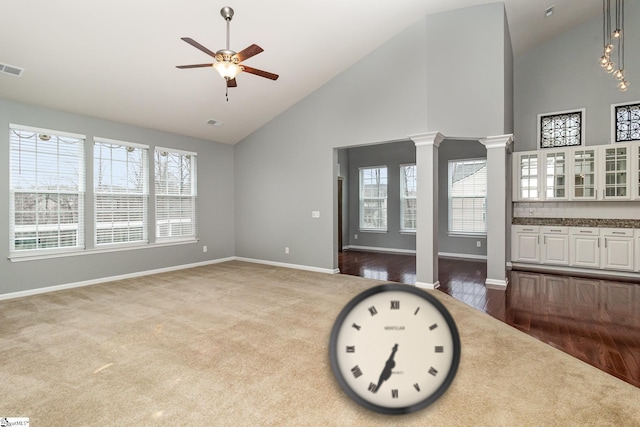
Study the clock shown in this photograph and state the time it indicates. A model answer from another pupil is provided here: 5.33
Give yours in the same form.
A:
6.34
